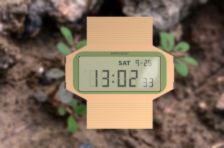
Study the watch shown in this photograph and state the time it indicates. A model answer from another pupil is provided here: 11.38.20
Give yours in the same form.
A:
13.02.33
